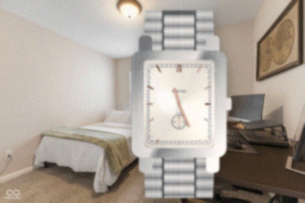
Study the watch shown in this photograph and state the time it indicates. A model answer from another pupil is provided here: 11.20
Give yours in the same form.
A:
11.26
